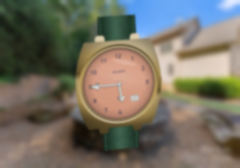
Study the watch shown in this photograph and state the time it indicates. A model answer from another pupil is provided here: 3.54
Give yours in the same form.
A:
5.45
